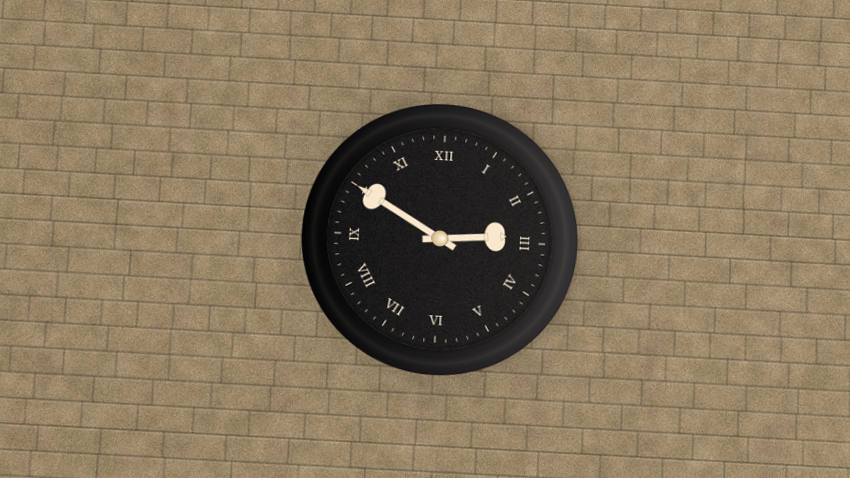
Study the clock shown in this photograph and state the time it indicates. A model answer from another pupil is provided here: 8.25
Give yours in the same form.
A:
2.50
